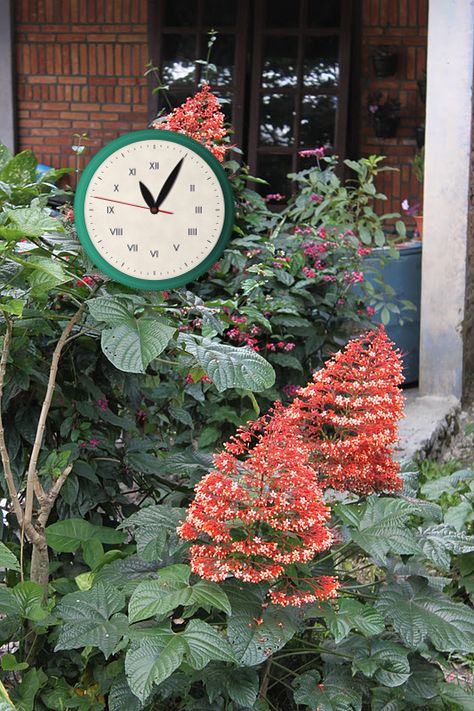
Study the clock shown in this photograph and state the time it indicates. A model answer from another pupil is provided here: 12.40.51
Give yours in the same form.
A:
11.04.47
